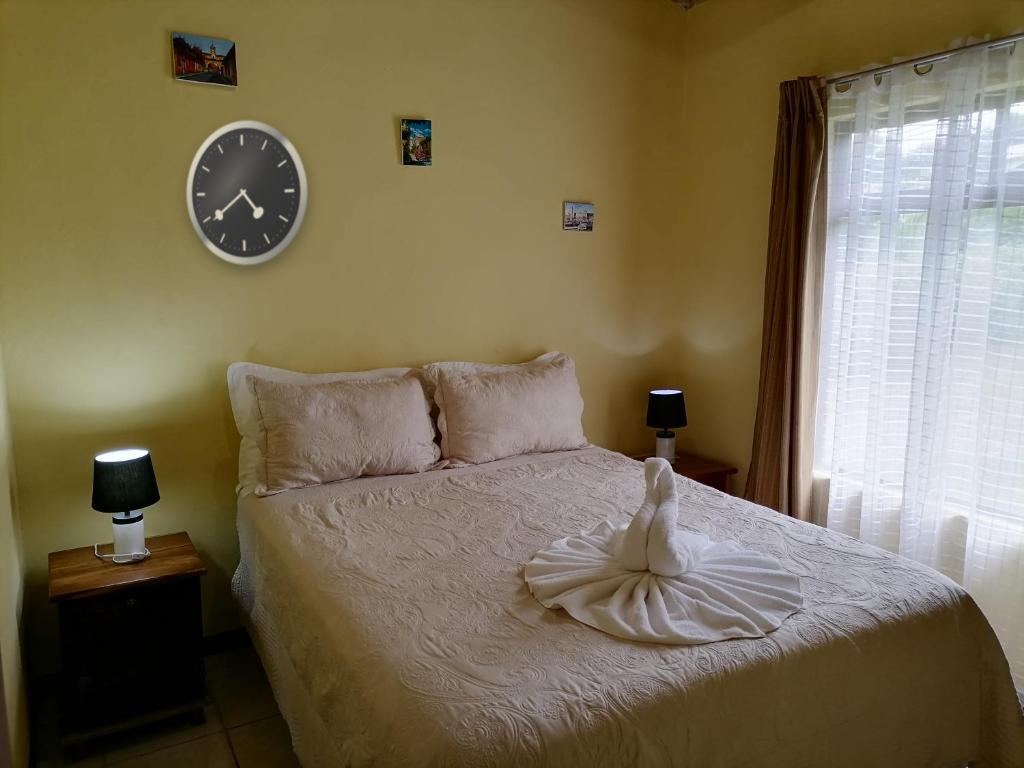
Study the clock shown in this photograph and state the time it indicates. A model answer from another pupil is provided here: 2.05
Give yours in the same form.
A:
4.39
